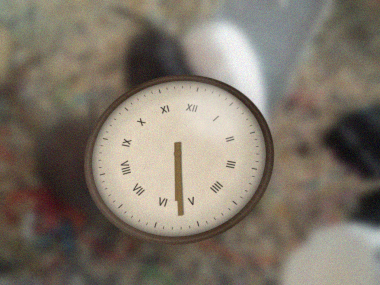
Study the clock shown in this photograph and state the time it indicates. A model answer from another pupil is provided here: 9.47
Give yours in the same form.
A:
5.27
